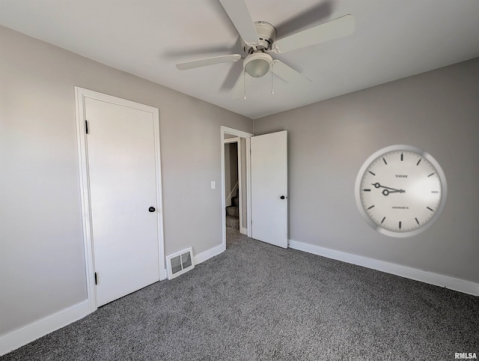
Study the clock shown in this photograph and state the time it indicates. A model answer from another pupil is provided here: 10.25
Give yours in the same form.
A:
8.47
